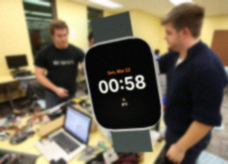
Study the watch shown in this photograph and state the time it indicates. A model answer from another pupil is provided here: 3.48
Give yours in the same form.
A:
0.58
